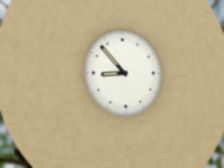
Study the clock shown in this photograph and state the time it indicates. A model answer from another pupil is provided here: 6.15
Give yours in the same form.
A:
8.53
